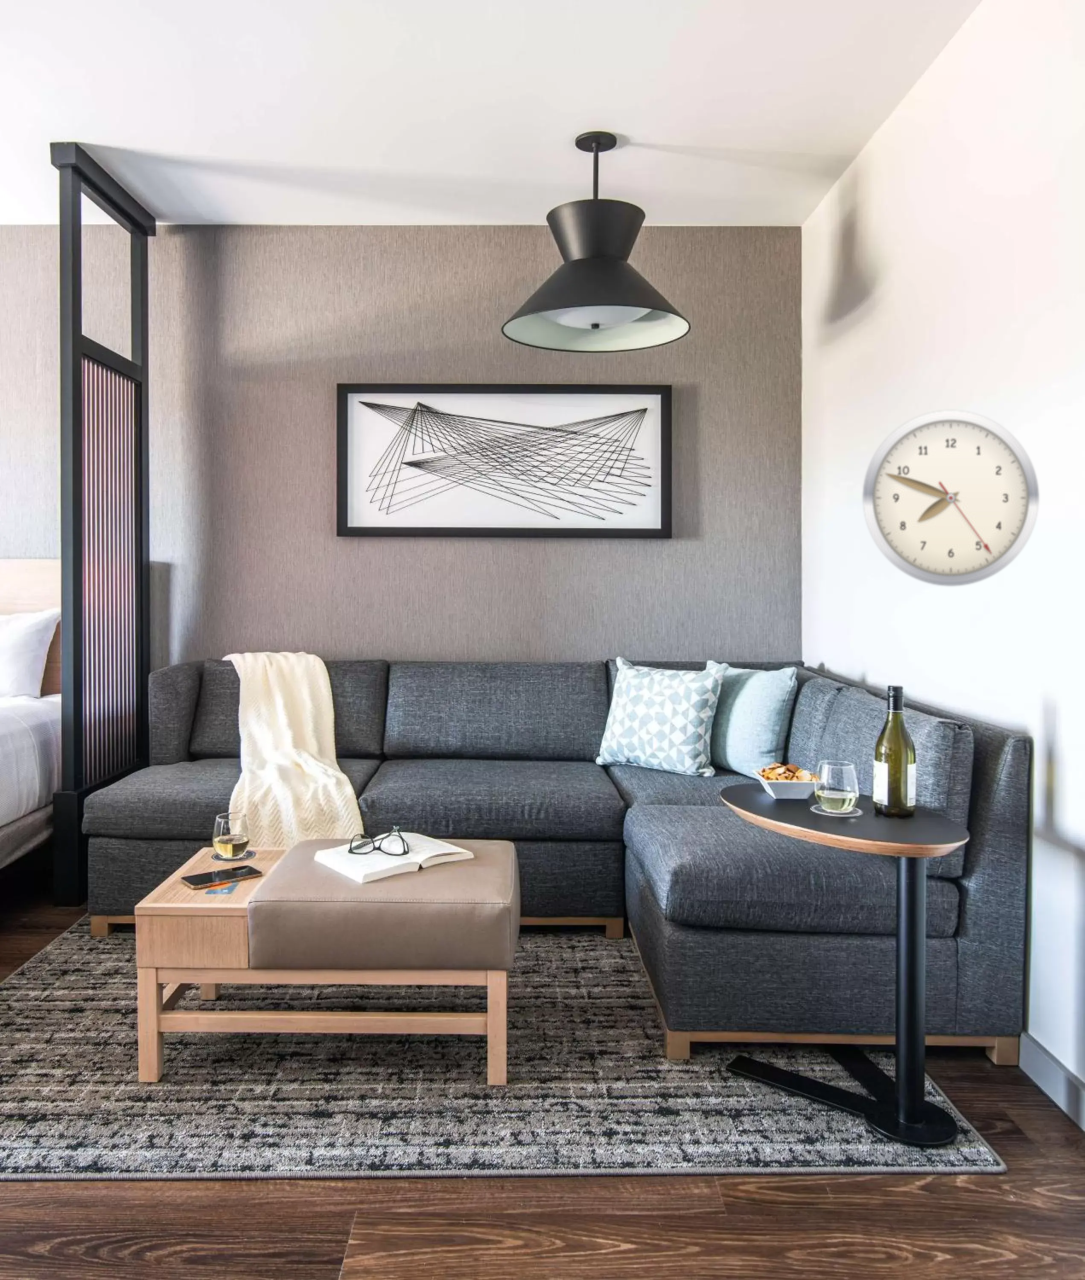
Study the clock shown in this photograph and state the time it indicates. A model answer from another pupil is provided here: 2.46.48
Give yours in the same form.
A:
7.48.24
